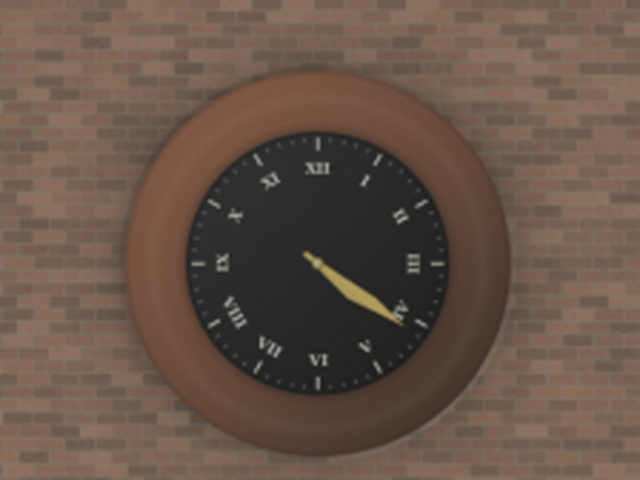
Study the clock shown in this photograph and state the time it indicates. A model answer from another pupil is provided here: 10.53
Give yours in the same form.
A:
4.21
